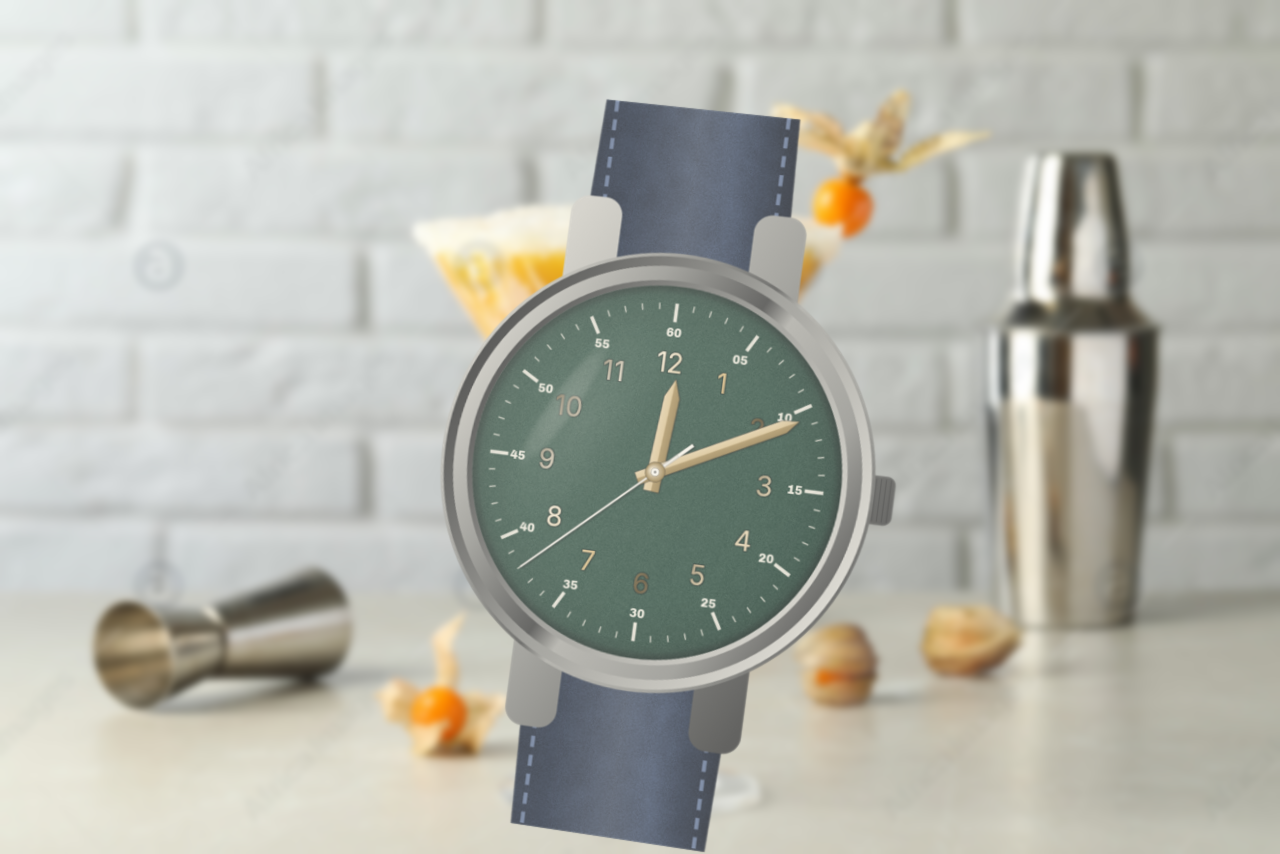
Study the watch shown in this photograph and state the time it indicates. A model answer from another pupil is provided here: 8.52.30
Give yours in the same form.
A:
12.10.38
